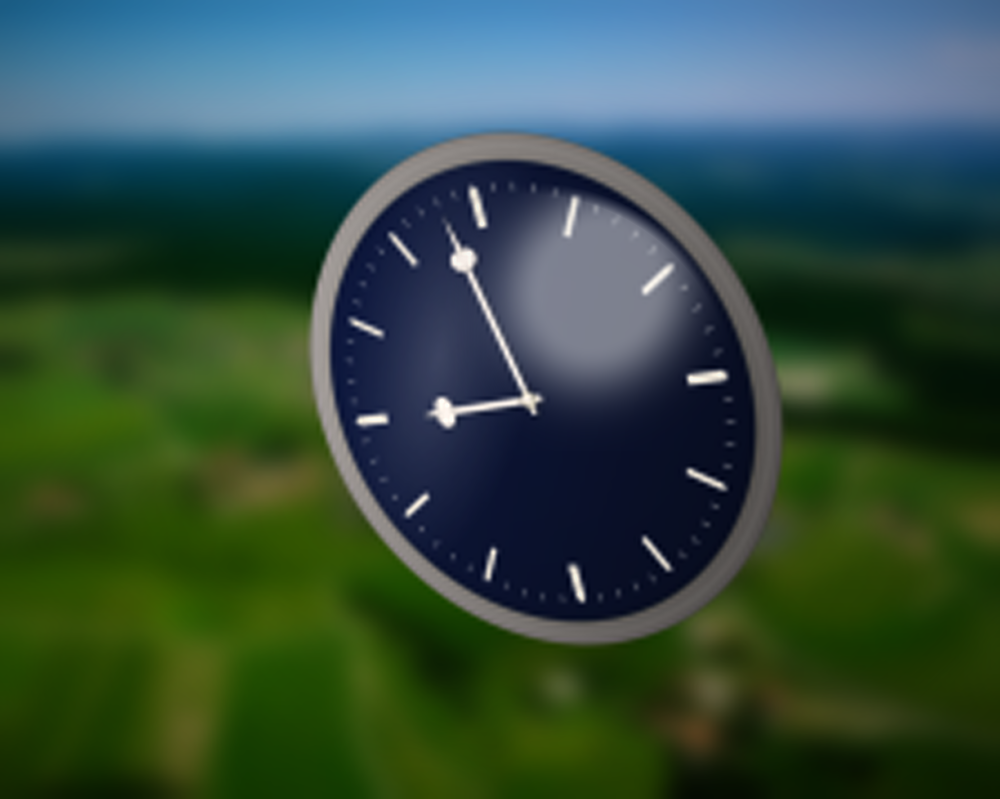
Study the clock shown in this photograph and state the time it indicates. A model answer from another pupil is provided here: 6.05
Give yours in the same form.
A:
8.58
